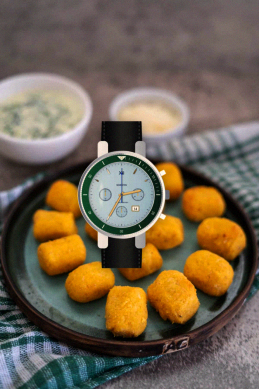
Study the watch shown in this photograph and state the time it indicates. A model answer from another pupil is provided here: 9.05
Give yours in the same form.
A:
2.35
